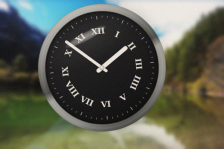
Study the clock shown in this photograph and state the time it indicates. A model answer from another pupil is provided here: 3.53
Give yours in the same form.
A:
1.52
